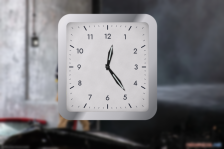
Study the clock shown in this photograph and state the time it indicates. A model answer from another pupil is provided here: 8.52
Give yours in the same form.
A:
12.24
